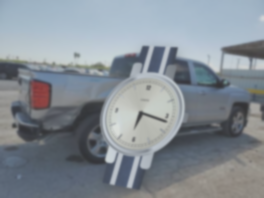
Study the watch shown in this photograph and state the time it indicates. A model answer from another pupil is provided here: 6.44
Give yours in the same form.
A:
6.17
